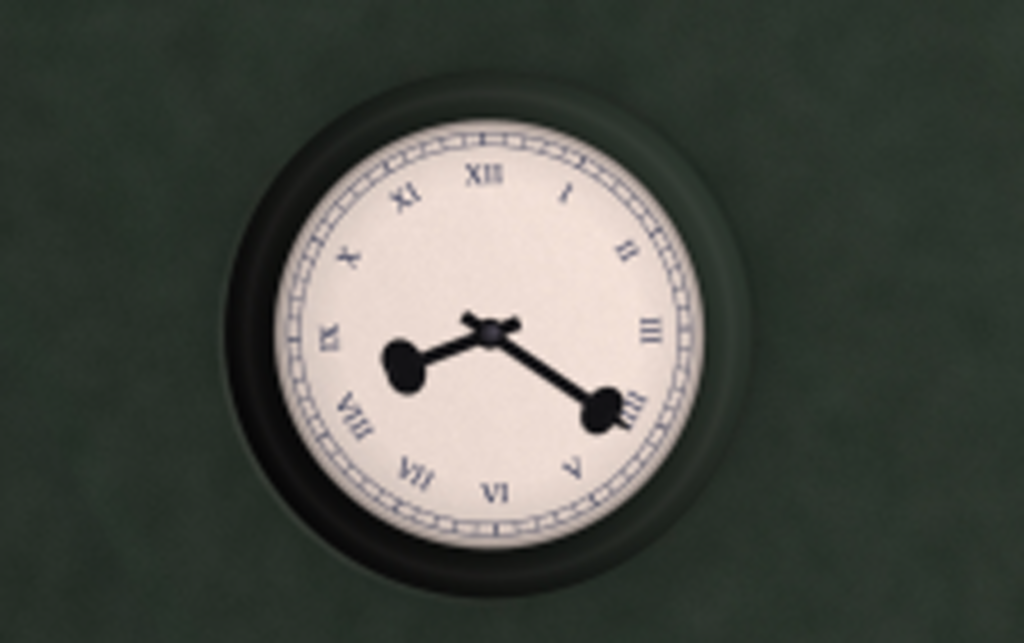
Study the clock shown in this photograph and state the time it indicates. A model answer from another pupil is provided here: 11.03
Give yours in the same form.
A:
8.21
